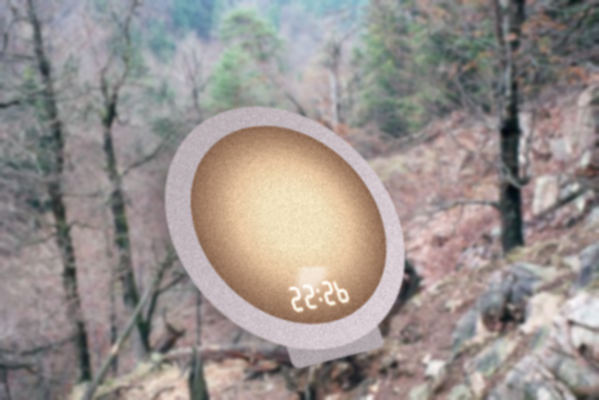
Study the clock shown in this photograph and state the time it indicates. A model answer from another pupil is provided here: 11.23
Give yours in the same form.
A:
22.26
